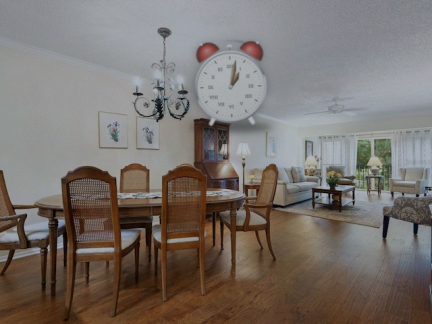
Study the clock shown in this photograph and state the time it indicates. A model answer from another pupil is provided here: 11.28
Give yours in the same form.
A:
1.02
